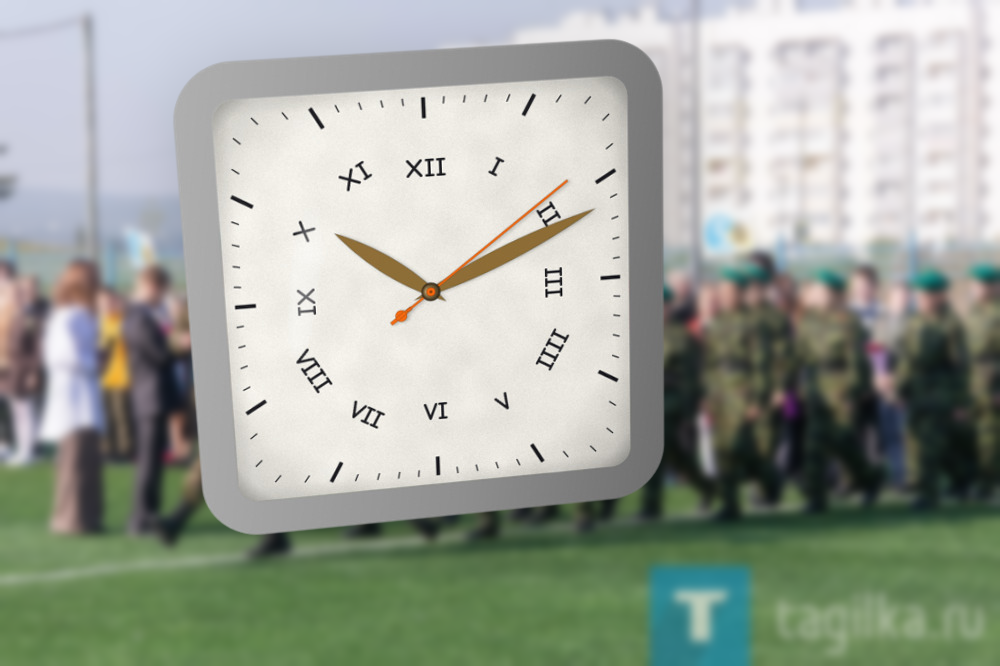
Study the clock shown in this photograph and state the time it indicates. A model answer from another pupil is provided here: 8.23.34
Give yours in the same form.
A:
10.11.09
